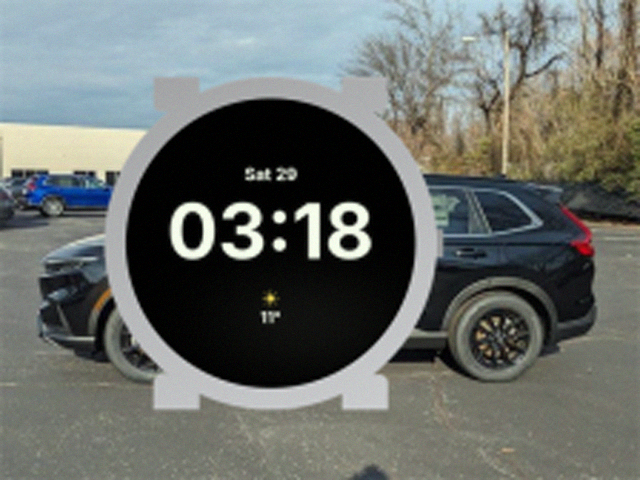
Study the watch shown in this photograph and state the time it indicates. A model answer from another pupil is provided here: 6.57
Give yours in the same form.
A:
3.18
